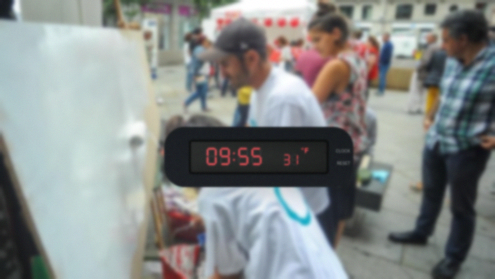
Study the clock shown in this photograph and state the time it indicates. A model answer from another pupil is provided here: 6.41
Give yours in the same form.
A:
9.55
